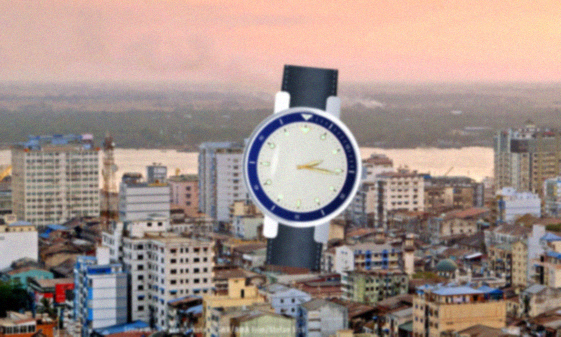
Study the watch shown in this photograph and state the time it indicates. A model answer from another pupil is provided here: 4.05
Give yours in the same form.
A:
2.16
